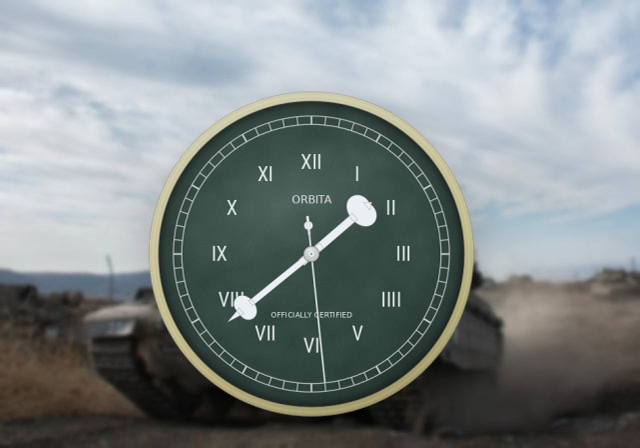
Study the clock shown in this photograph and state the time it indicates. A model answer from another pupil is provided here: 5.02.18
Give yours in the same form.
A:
1.38.29
